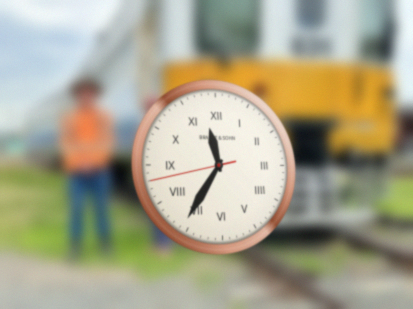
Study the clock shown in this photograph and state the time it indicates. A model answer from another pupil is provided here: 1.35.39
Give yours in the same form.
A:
11.35.43
